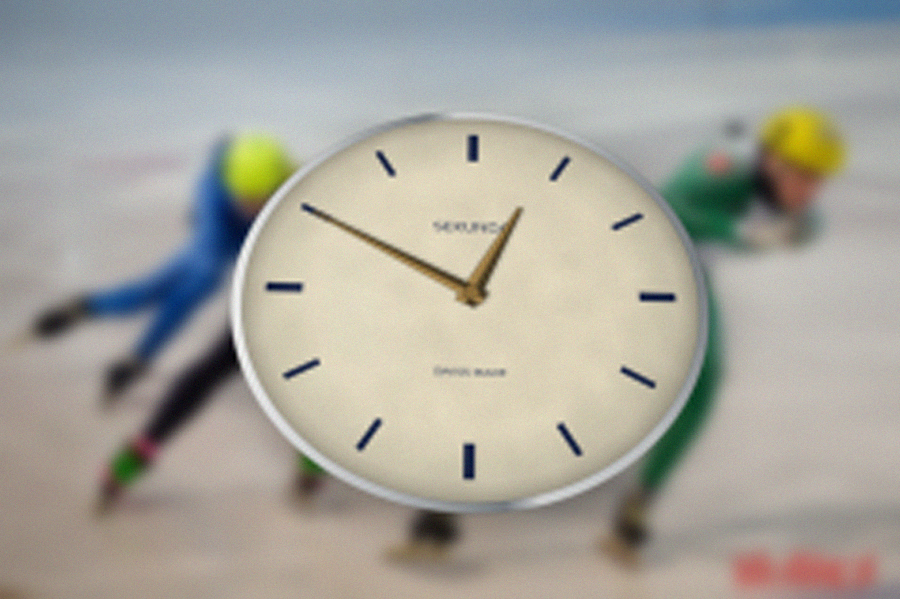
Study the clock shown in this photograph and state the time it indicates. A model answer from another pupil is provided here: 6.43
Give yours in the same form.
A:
12.50
